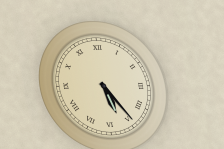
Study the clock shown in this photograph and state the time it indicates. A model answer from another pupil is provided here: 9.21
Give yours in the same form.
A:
5.24
